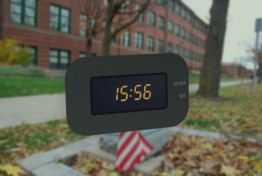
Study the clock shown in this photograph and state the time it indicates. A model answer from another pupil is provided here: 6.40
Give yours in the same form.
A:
15.56
